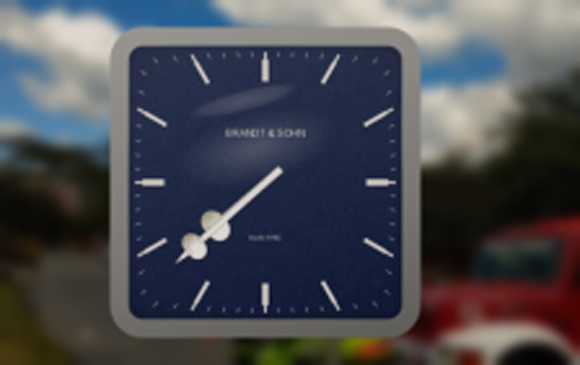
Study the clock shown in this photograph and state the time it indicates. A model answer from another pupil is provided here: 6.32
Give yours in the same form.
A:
7.38
